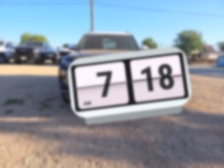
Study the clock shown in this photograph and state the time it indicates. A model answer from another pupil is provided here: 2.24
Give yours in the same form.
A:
7.18
